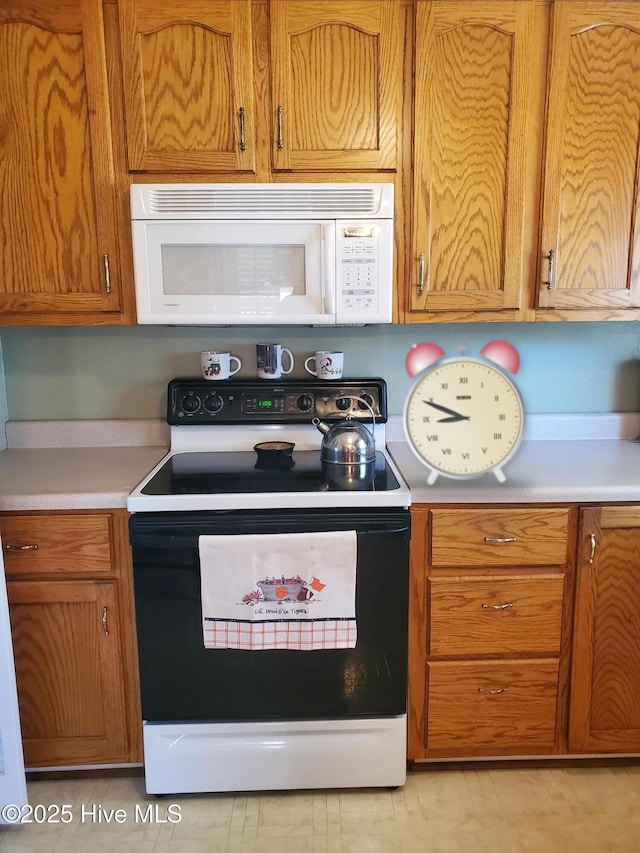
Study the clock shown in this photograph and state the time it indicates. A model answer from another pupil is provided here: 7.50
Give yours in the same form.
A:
8.49
